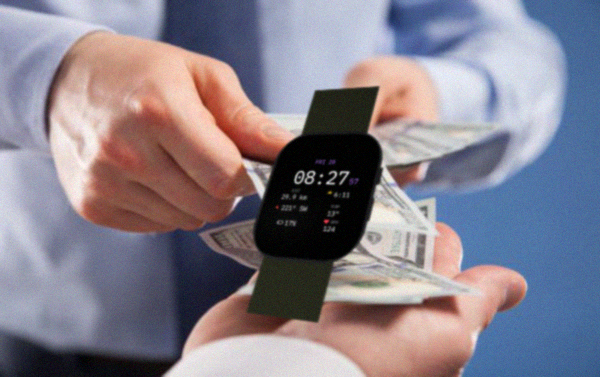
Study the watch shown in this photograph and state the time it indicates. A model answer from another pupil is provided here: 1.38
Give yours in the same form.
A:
8.27
